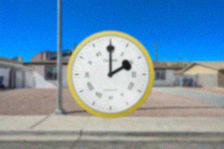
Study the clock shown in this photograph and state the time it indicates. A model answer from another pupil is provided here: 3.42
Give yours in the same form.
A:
2.00
